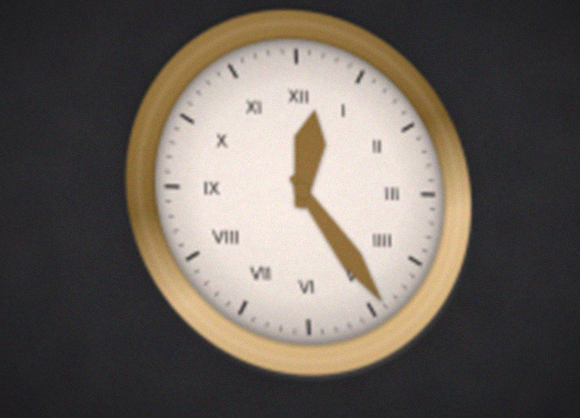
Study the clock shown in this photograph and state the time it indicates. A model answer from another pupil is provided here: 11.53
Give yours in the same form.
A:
12.24
